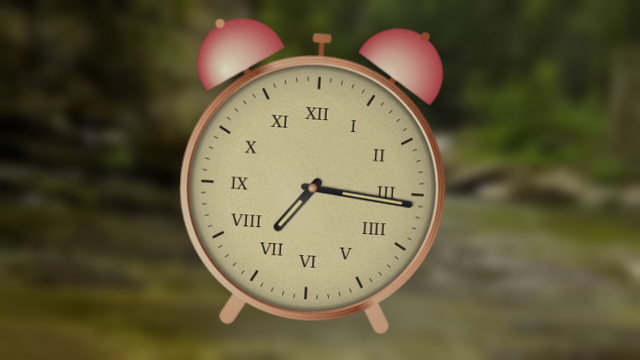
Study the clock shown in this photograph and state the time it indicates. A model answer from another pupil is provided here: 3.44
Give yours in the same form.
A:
7.16
